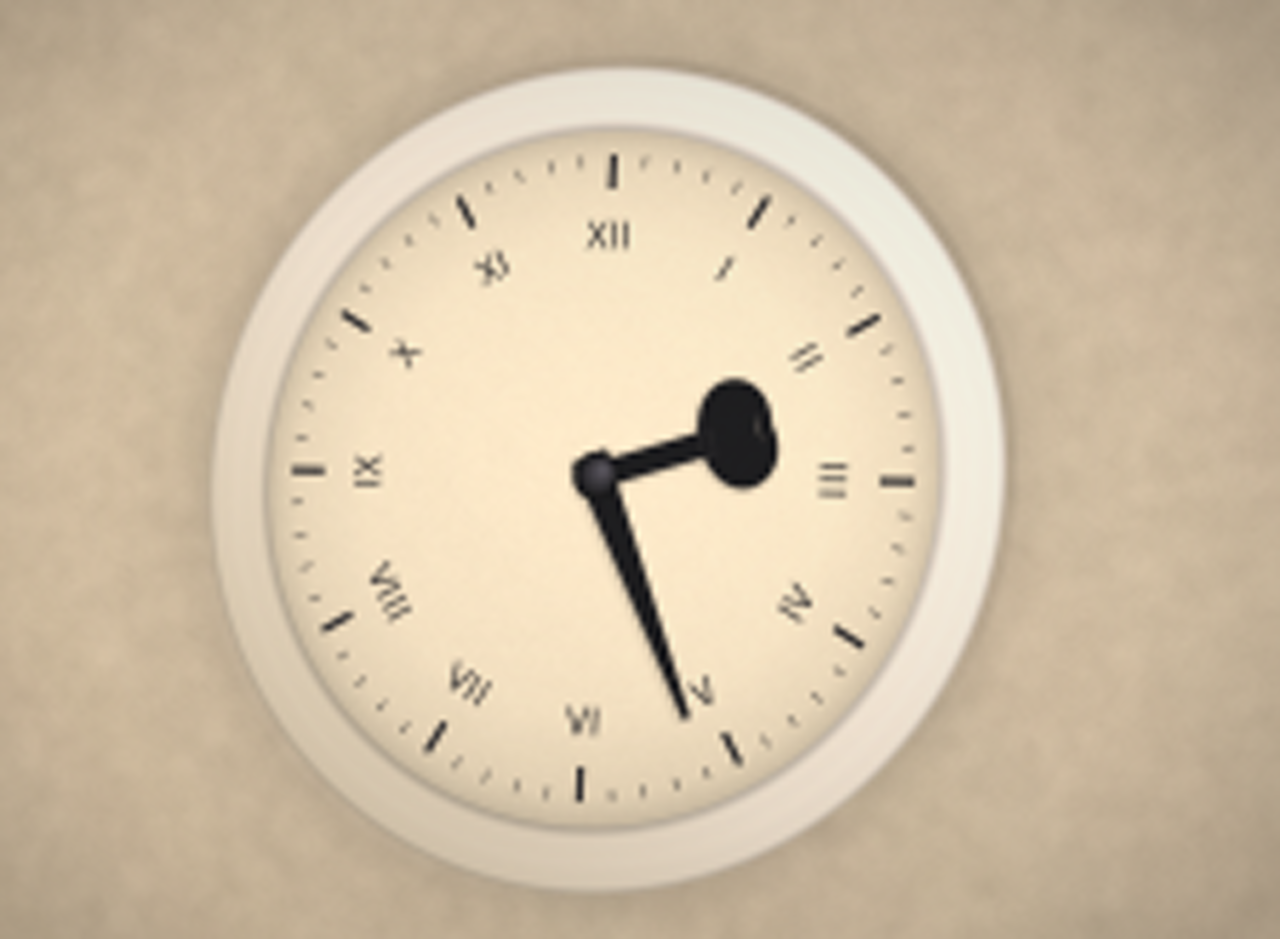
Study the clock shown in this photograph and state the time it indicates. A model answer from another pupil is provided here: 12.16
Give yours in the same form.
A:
2.26
